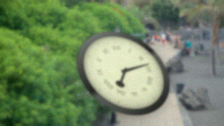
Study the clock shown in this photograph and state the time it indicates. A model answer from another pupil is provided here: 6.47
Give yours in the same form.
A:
7.13
